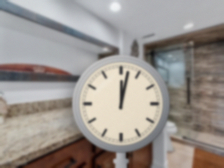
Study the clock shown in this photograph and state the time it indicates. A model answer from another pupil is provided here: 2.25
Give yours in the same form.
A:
12.02
